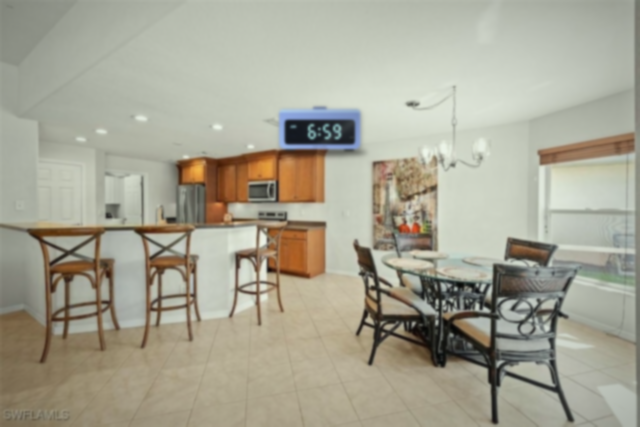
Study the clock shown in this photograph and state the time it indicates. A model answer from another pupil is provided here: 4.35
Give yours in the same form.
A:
6.59
